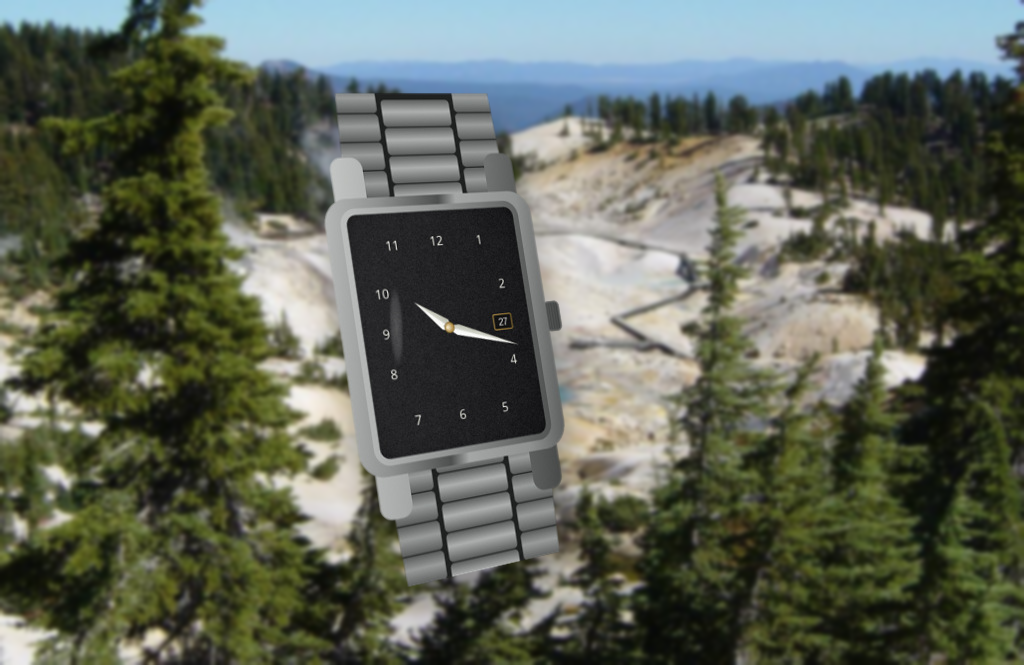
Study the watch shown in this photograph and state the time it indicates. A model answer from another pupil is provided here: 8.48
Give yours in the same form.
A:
10.18
